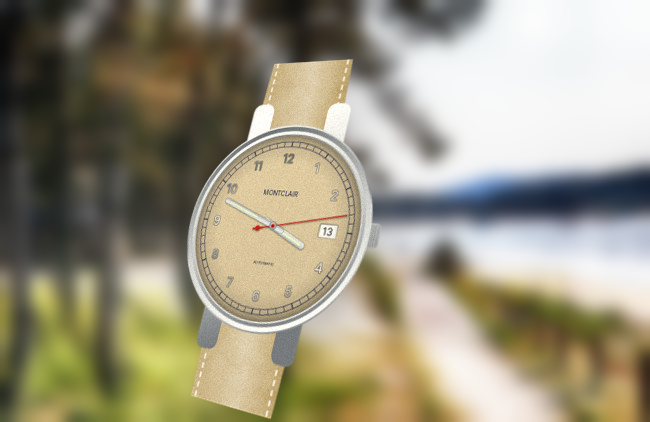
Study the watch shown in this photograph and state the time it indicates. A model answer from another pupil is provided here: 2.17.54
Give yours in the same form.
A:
3.48.13
